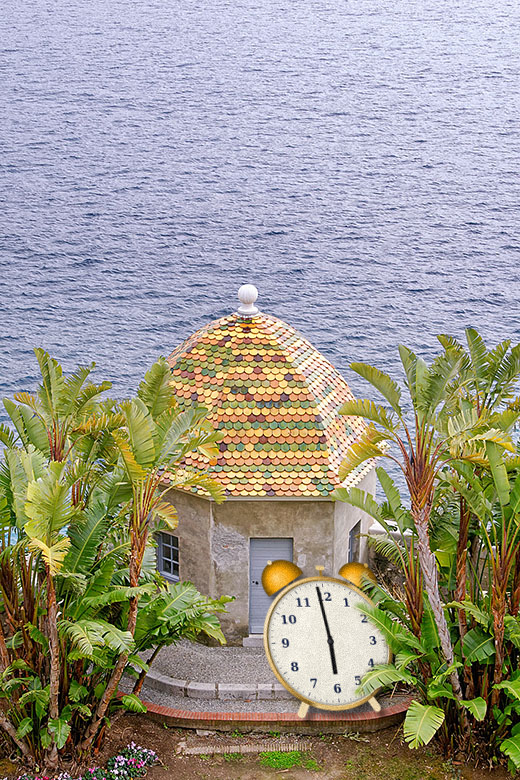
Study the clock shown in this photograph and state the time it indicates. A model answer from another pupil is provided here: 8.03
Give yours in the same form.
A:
5.59
